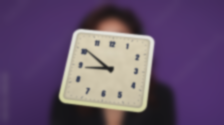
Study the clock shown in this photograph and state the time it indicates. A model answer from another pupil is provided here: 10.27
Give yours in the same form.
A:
8.51
